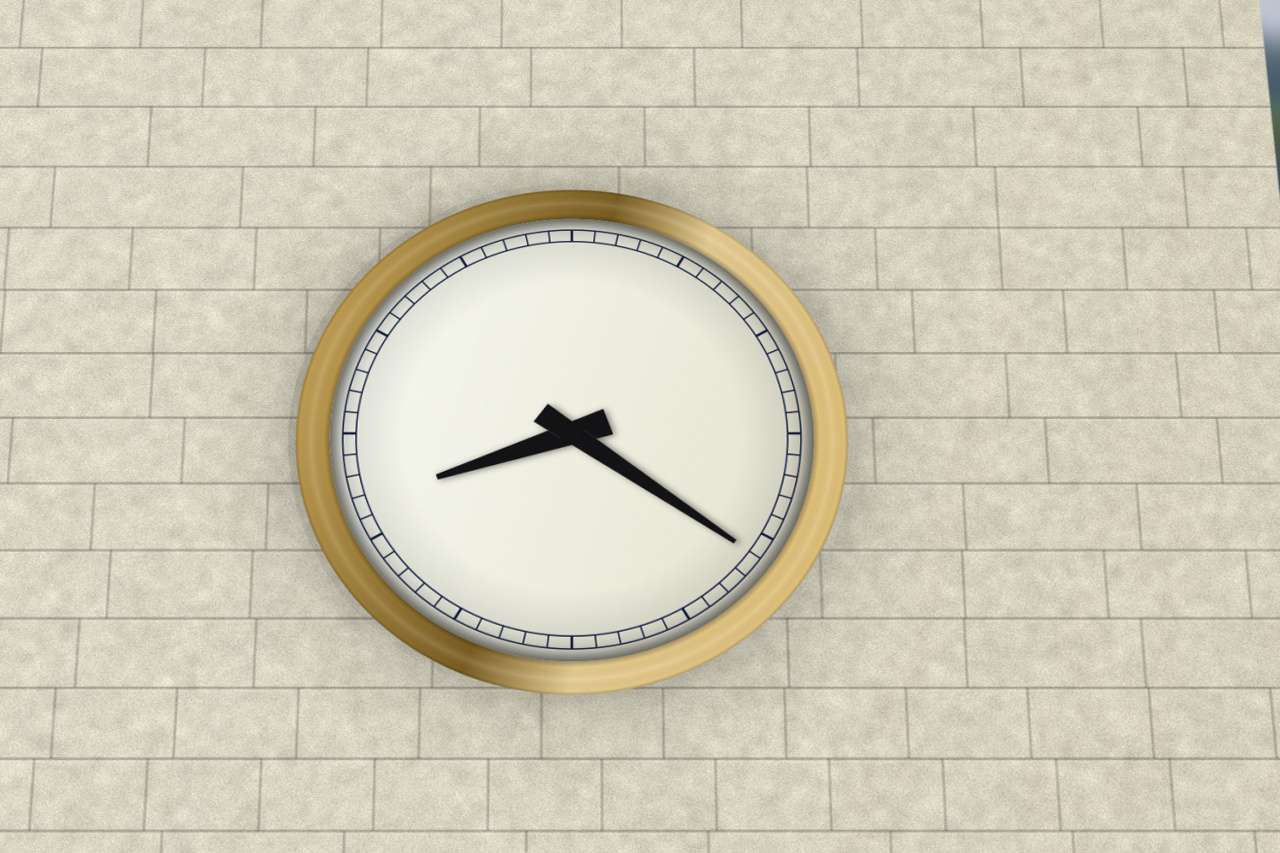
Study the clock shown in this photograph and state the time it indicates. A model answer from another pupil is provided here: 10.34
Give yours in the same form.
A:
8.21
